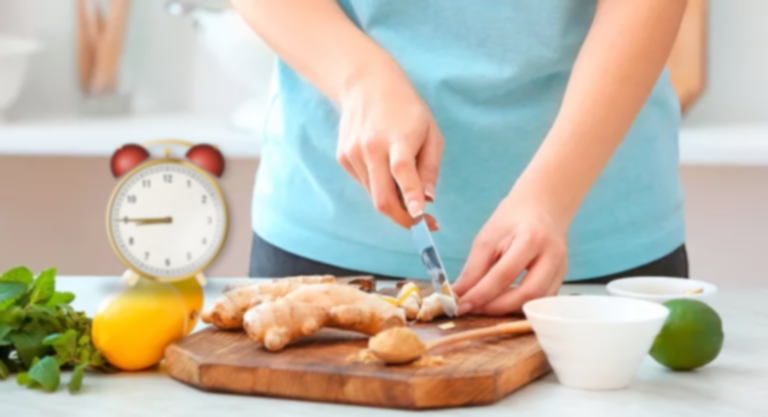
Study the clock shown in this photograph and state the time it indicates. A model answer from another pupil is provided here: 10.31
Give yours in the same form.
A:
8.45
